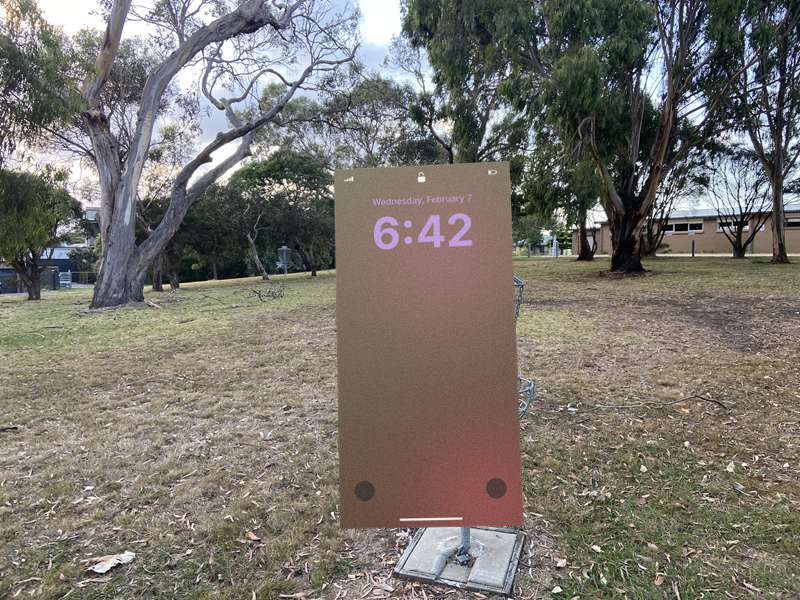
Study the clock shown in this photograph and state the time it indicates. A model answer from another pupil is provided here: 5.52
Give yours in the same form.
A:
6.42
